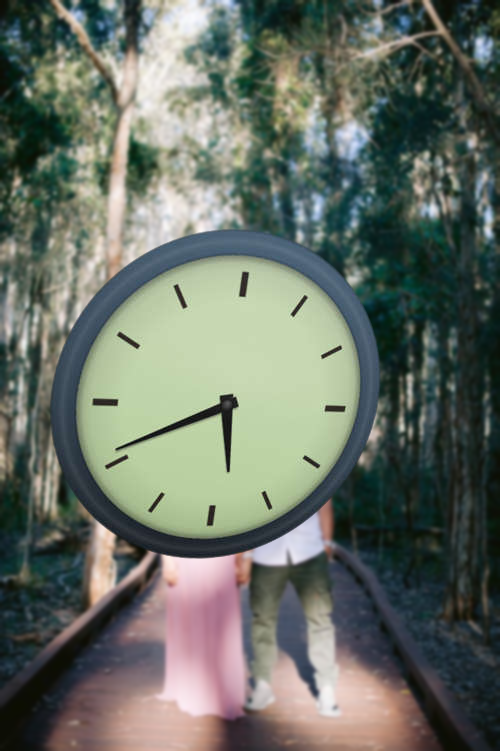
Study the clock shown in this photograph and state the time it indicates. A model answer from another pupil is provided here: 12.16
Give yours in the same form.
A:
5.41
